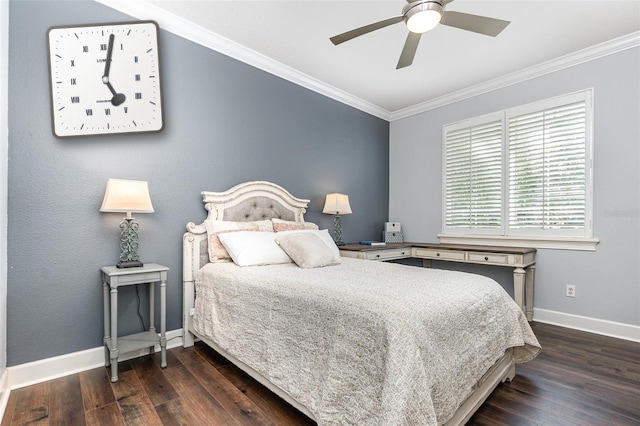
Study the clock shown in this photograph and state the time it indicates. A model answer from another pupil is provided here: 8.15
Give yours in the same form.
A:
5.02
